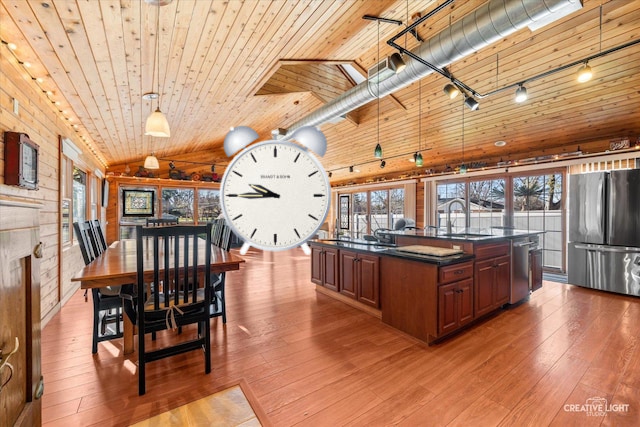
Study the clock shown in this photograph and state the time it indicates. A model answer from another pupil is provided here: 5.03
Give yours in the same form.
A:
9.45
